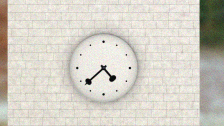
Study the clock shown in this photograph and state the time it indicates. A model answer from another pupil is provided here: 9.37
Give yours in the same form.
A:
4.38
